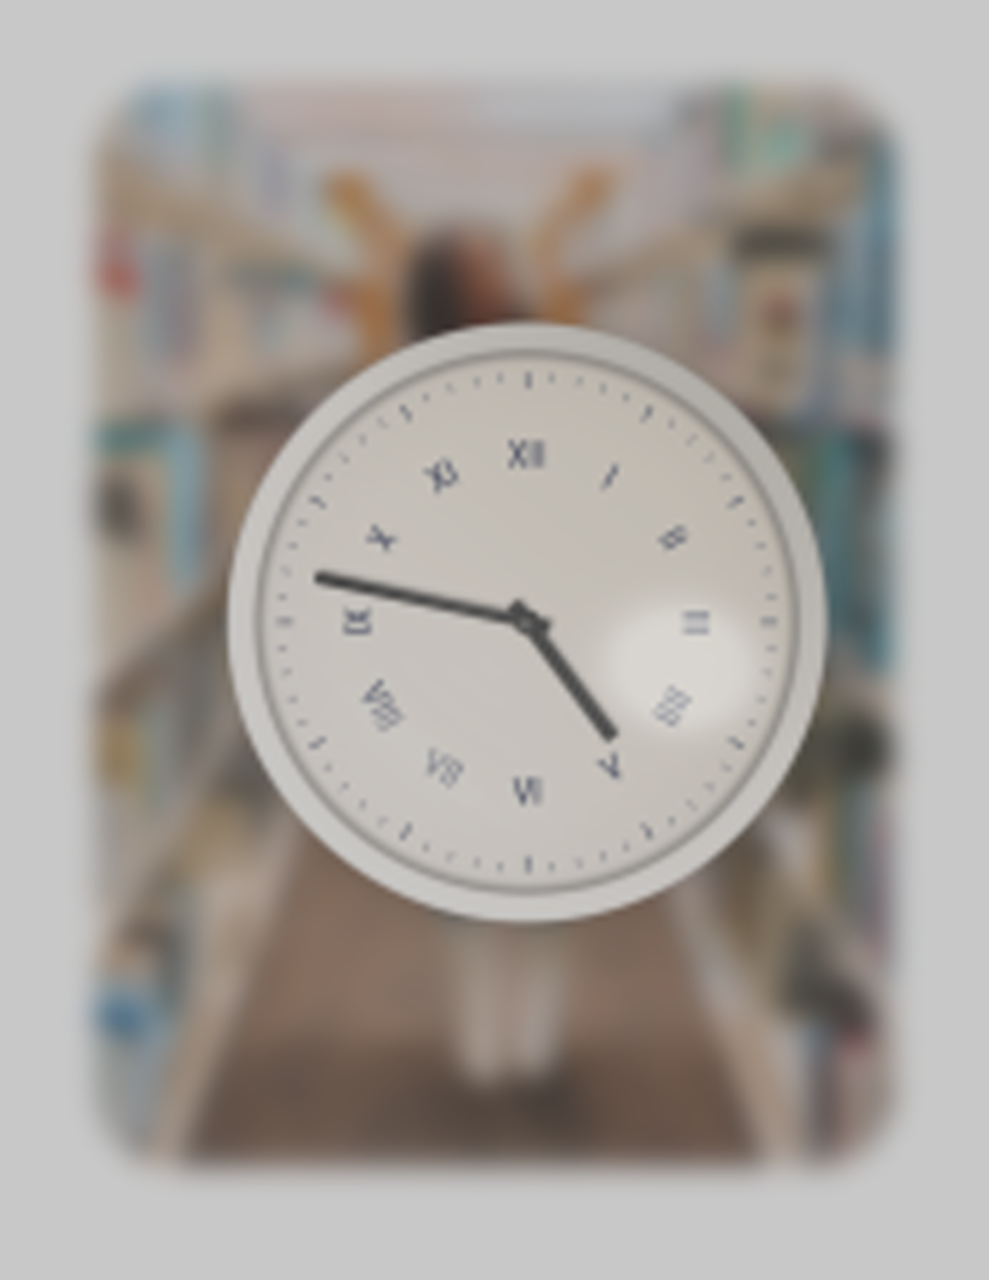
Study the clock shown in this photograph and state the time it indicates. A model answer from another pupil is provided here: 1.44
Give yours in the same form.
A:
4.47
